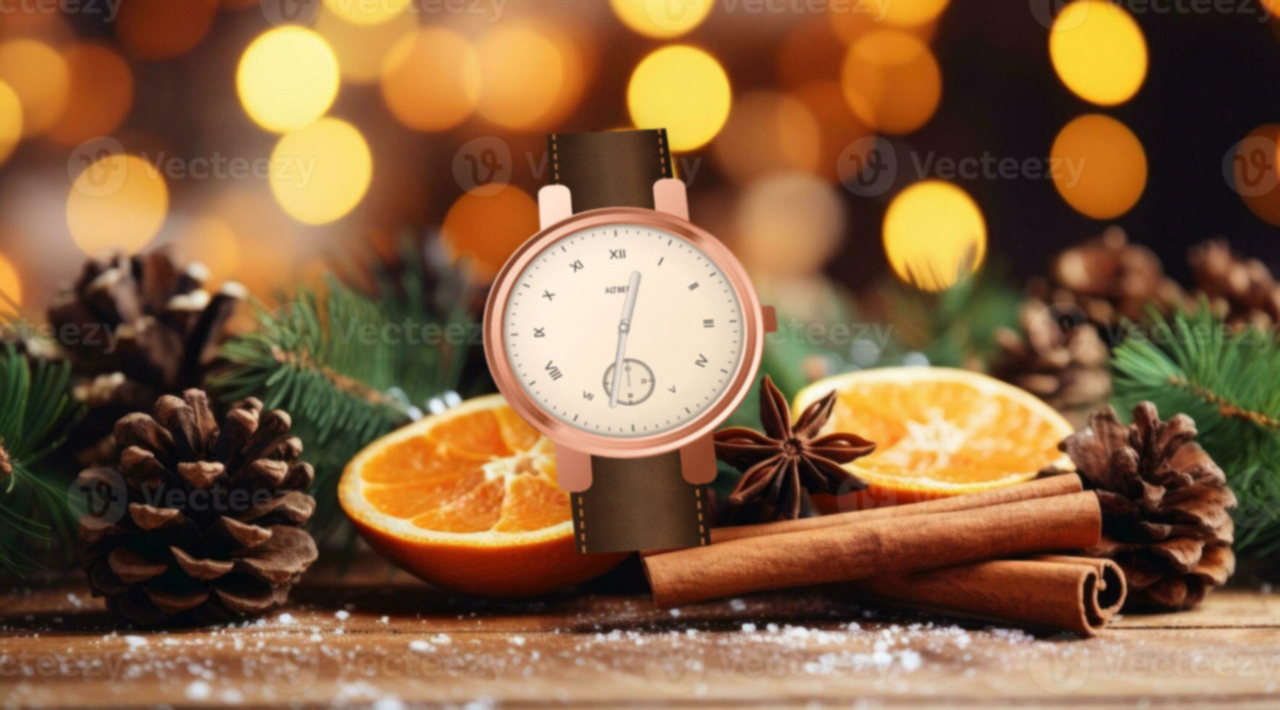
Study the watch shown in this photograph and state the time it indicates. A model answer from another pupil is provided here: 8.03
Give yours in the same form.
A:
12.32
